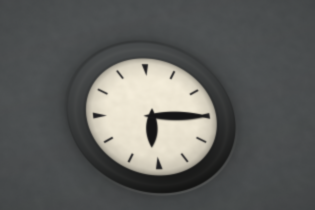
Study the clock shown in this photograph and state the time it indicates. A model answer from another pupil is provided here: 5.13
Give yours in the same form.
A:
6.15
